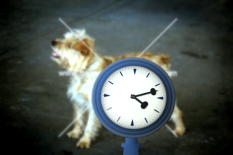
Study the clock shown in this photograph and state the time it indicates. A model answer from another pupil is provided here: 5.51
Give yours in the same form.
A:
4.12
